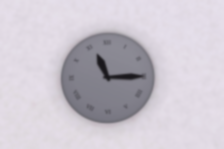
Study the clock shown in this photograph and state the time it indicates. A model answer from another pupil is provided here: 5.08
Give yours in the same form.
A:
11.15
